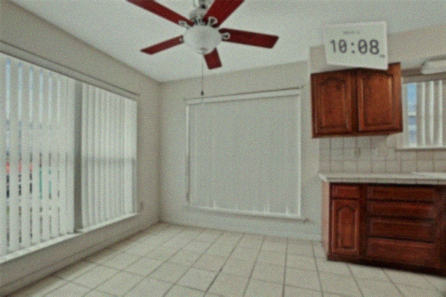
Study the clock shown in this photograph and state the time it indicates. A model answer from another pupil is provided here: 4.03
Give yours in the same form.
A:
10.08
